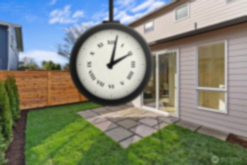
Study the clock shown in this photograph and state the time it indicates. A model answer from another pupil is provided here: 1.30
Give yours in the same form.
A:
2.02
